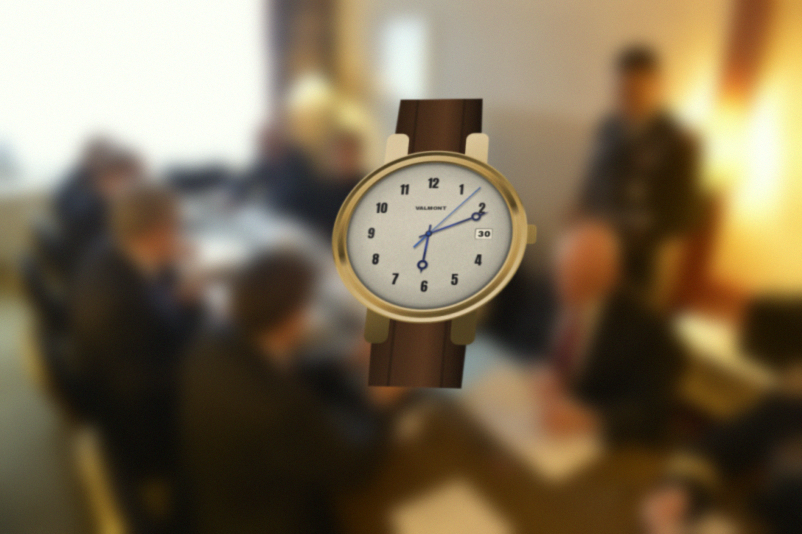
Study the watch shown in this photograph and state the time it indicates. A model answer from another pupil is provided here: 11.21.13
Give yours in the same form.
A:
6.11.07
